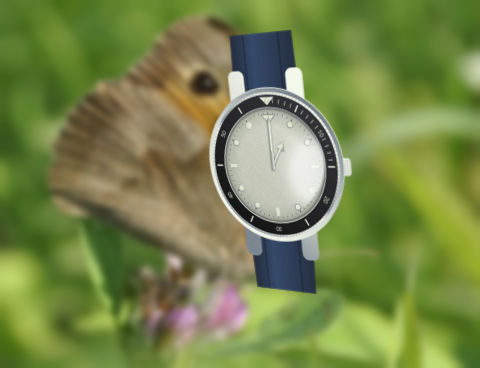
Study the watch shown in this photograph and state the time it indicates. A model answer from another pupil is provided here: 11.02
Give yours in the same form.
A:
1.00
